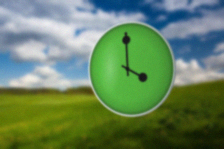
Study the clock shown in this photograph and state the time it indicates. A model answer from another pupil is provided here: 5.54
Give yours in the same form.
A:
4.00
